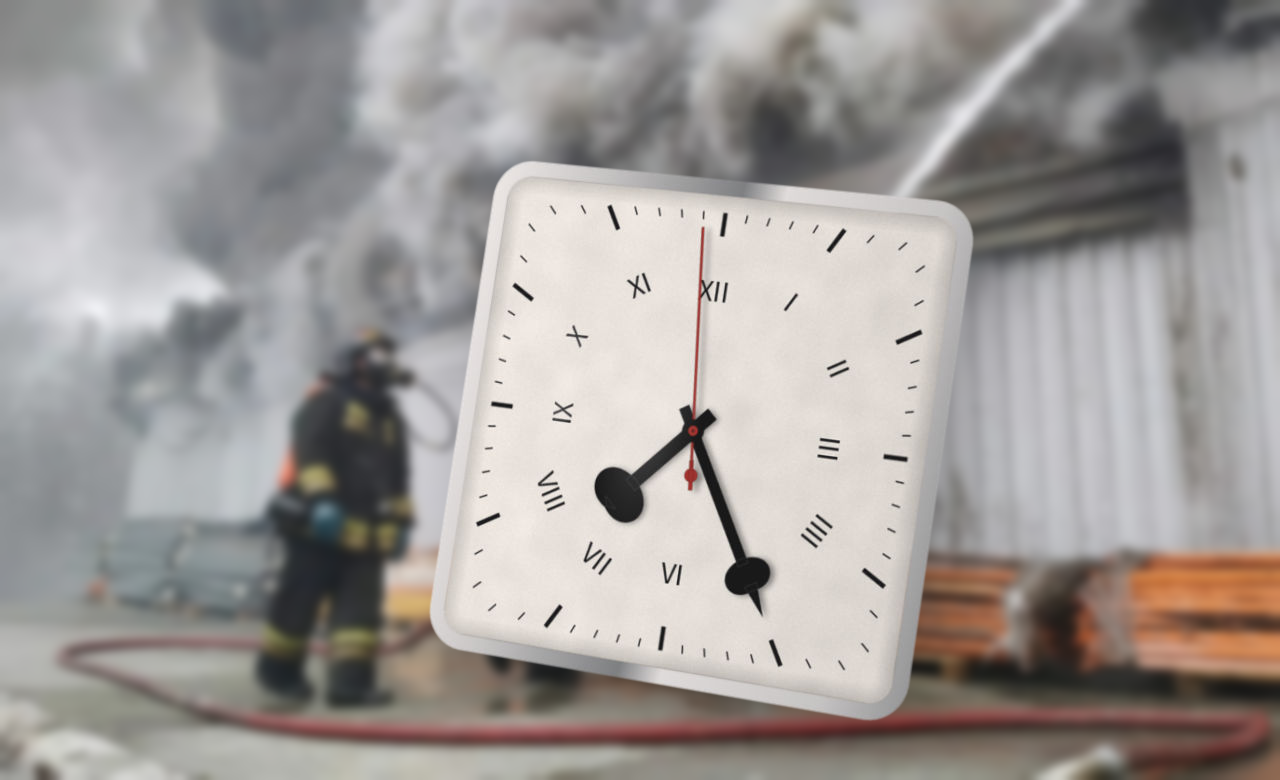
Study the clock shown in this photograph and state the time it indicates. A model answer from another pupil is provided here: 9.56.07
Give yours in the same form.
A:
7.24.59
